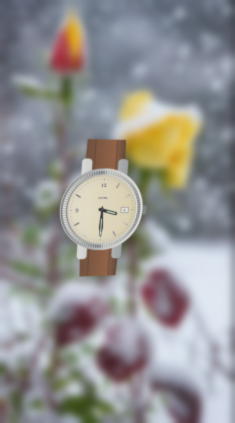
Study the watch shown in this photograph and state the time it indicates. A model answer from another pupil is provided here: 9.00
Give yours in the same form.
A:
3.30
